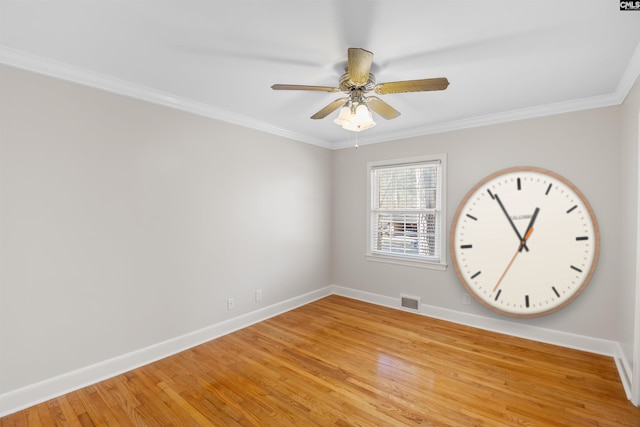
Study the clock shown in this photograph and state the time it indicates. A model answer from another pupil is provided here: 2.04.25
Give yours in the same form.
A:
12.55.36
